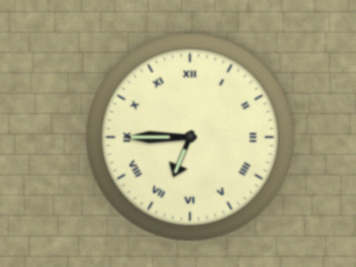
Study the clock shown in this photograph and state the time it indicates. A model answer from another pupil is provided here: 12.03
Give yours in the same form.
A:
6.45
